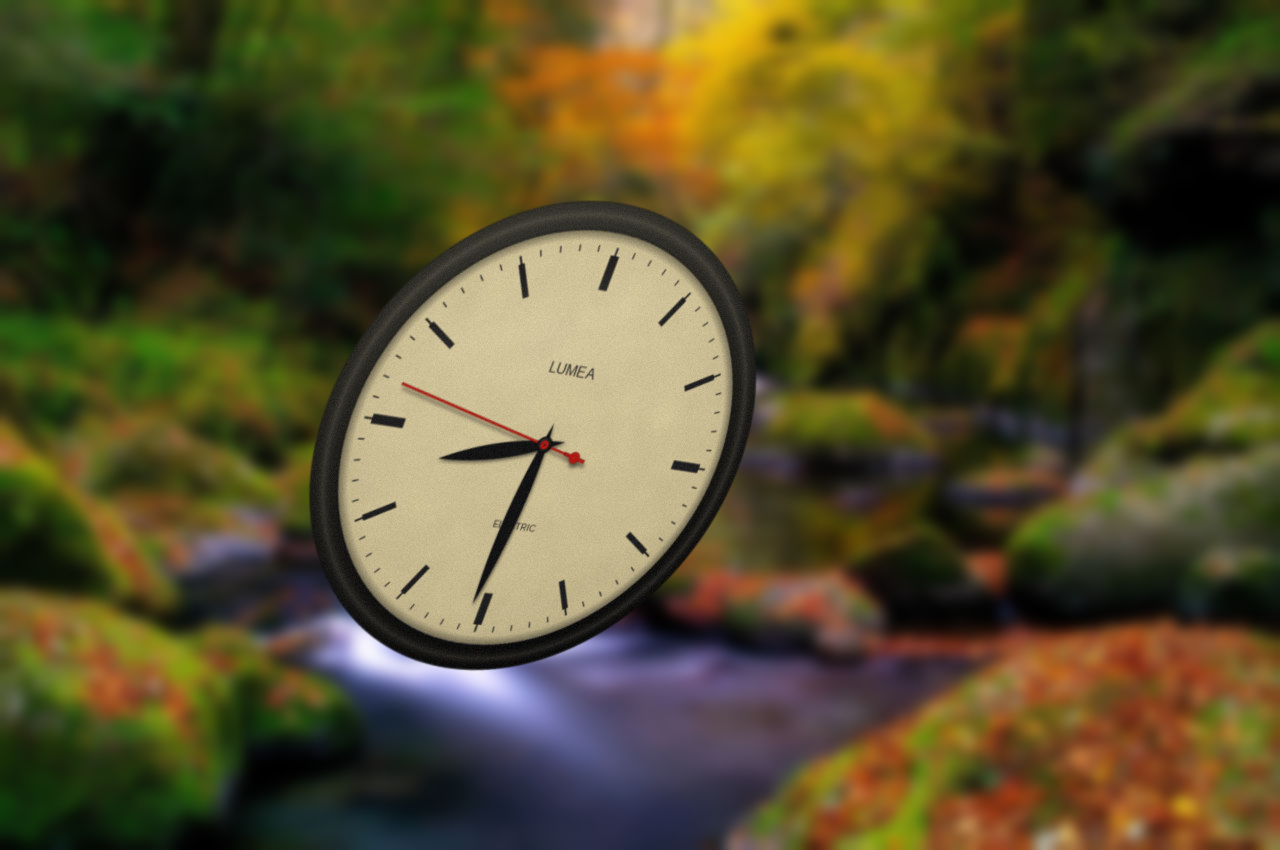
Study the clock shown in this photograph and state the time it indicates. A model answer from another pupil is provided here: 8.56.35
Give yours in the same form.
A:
8.30.47
